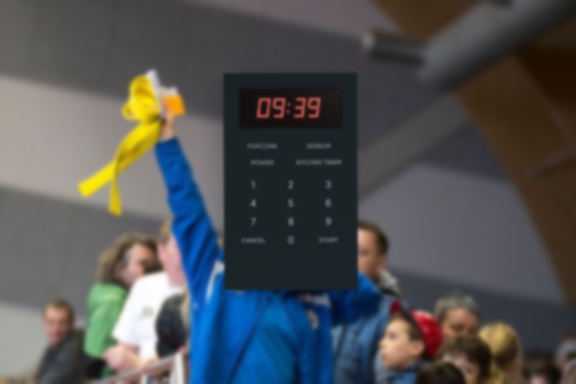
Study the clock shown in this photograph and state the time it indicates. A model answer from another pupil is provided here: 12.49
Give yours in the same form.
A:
9.39
